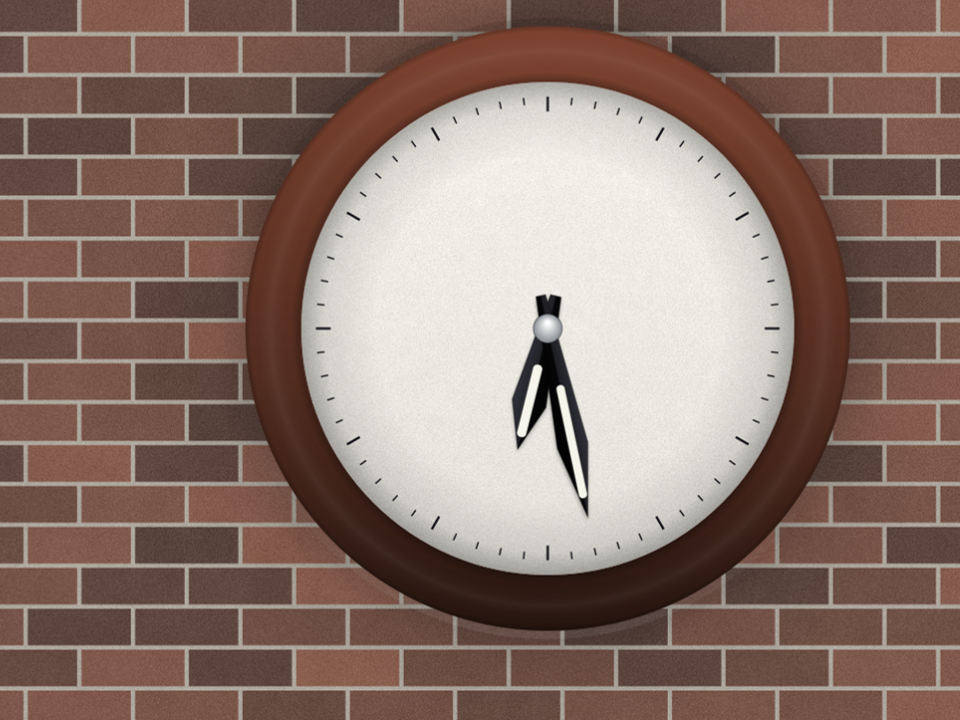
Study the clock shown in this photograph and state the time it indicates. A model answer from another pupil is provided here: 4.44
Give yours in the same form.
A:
6.28
